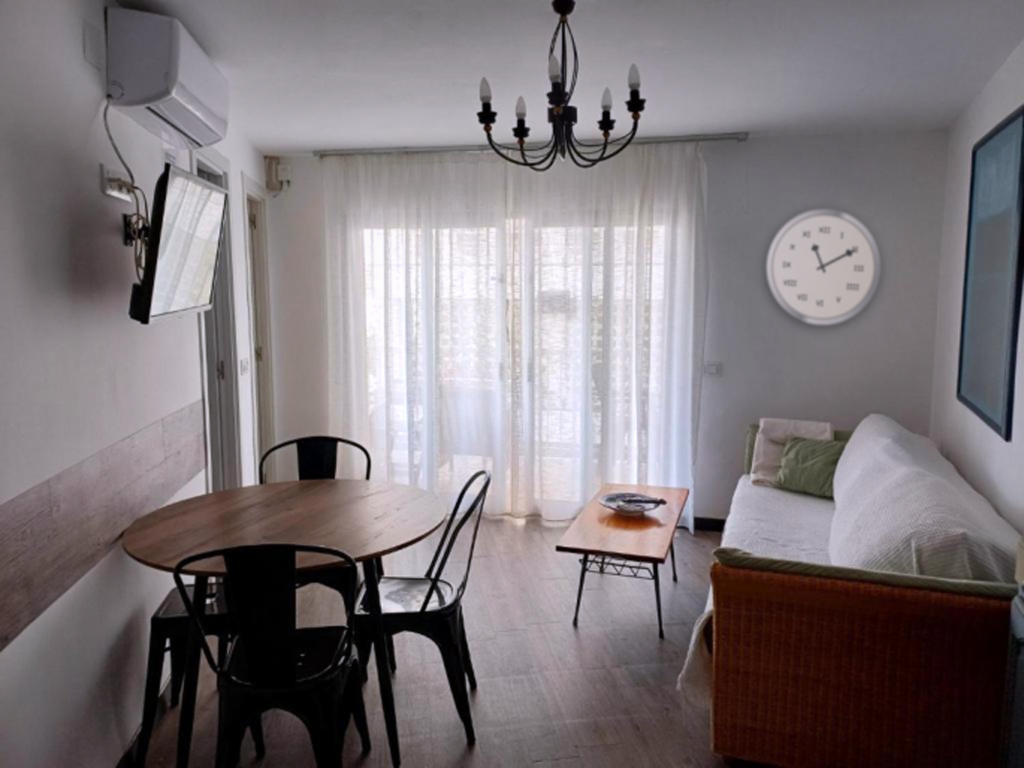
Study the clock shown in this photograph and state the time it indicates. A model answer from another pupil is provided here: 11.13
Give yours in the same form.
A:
11.10
